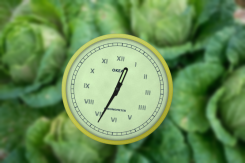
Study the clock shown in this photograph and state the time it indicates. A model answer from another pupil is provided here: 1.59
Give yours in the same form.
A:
12.34
